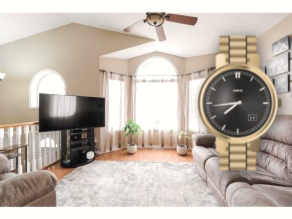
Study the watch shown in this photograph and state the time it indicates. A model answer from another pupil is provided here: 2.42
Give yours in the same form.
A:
7.44
